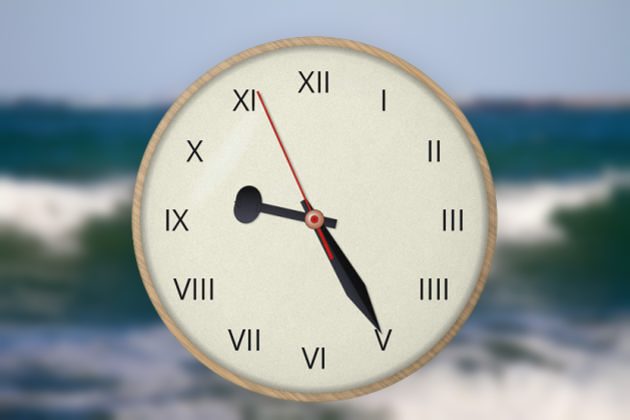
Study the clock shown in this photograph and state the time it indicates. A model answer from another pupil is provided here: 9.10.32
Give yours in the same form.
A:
9.24.56
